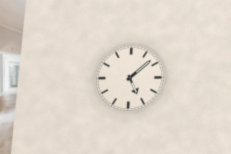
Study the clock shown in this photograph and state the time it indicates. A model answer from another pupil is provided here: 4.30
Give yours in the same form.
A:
5.08
